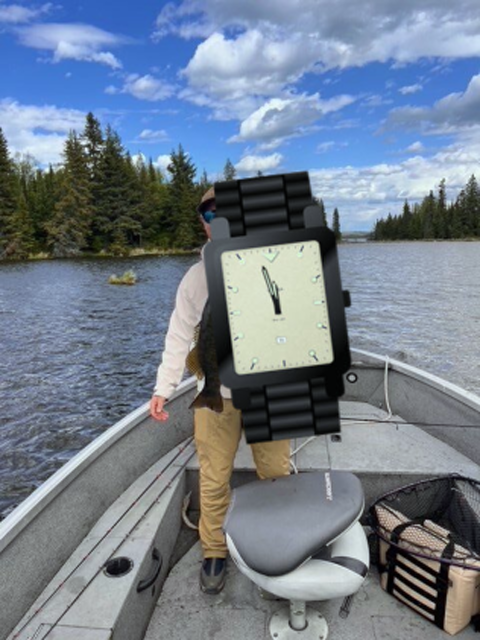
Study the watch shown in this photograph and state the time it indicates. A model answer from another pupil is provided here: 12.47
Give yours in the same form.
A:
11.58
